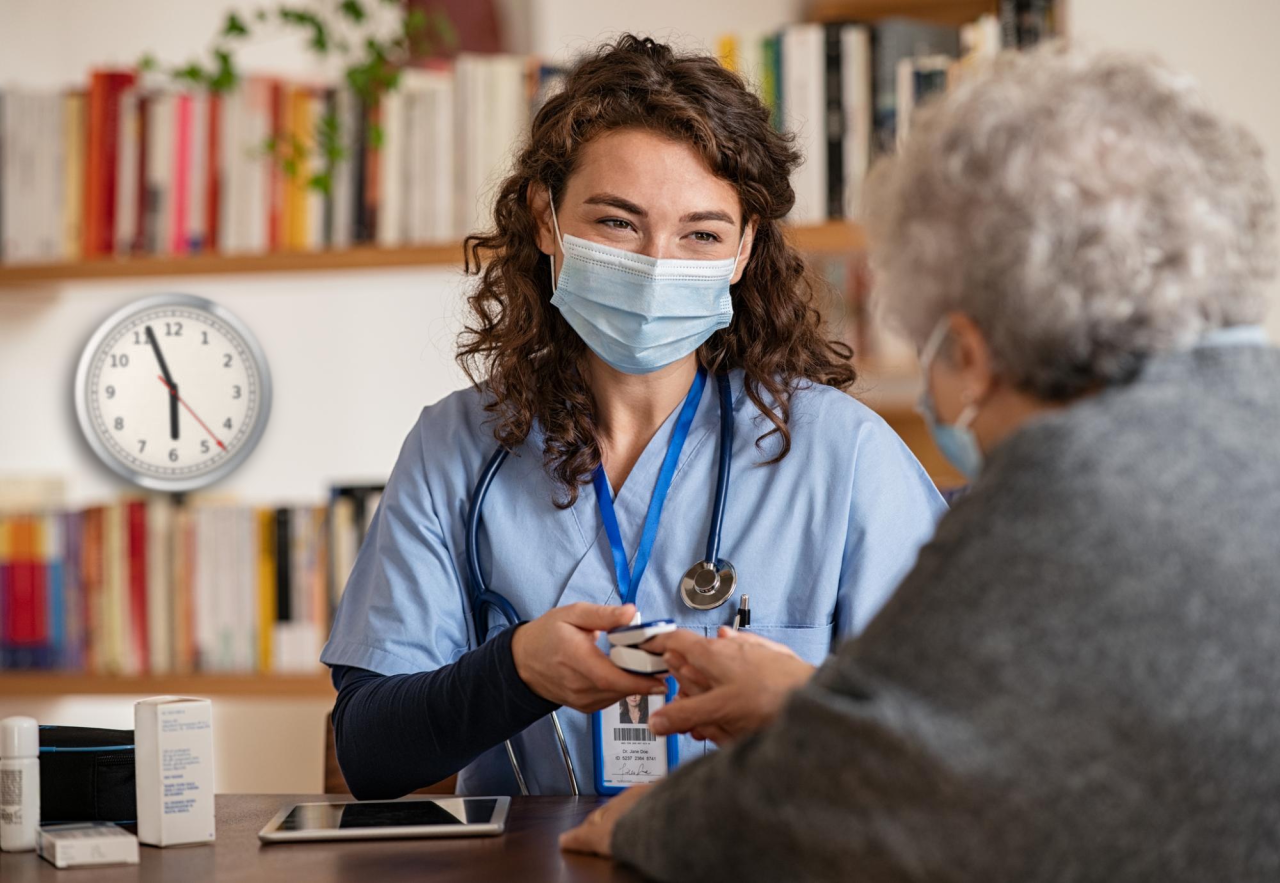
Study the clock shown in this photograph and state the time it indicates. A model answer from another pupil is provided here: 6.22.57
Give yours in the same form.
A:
5.56.23
